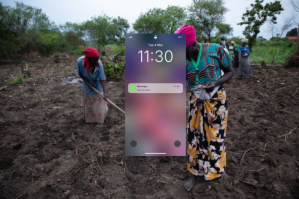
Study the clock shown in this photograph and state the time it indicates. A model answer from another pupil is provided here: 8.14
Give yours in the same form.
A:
11.30
